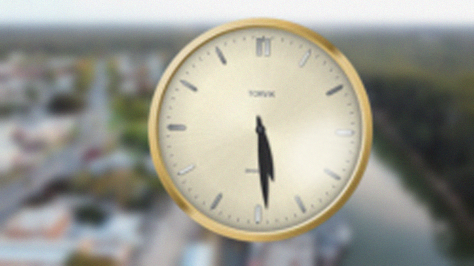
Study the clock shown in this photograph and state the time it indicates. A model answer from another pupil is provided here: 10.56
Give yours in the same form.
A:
5.29
